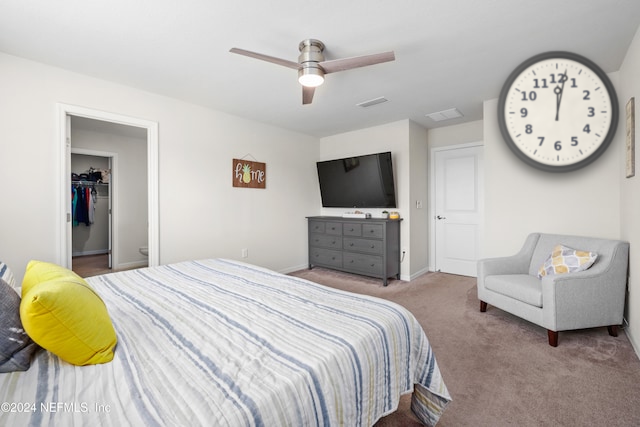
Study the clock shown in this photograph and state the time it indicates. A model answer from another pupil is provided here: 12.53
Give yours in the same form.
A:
12.02
